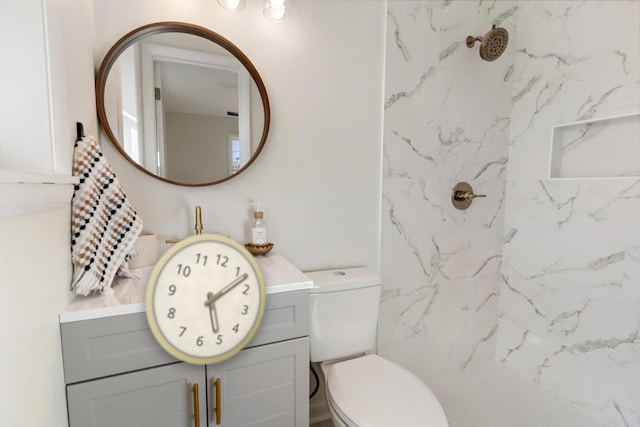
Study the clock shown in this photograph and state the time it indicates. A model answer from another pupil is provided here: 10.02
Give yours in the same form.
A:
5.07
